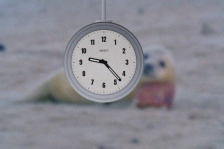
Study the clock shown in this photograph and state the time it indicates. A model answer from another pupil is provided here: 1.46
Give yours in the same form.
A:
9.23
